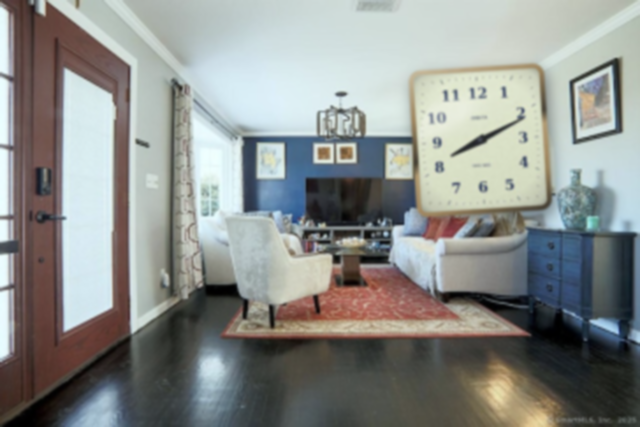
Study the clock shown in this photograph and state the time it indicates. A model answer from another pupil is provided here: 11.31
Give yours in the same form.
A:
8.11
